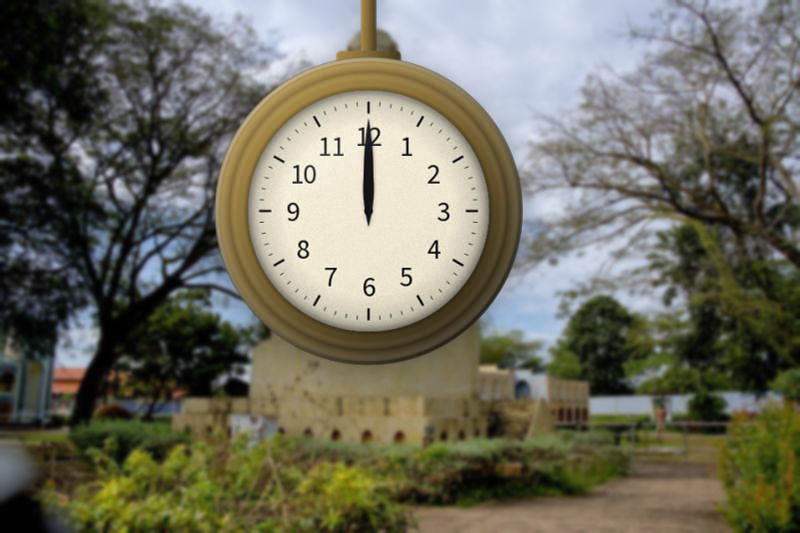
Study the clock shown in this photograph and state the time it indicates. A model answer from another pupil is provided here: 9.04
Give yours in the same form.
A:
12.00
